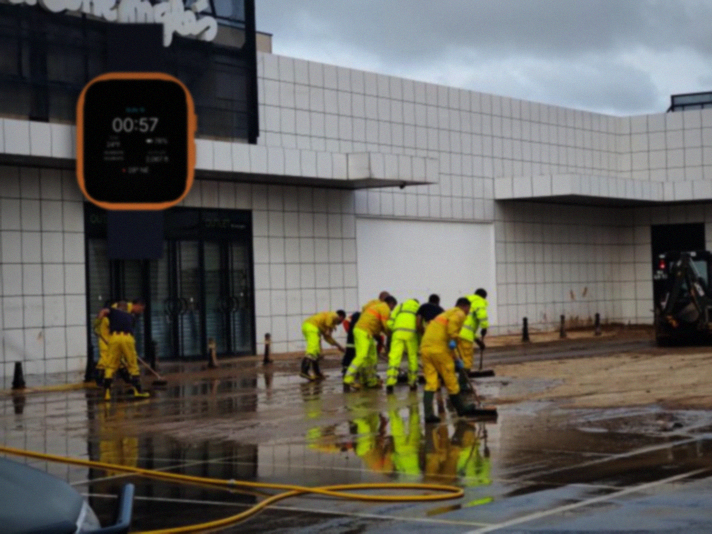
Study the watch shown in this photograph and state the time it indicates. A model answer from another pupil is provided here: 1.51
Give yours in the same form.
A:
0.57
